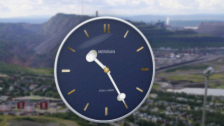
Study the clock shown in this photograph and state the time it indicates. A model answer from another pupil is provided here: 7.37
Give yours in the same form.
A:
10.25
